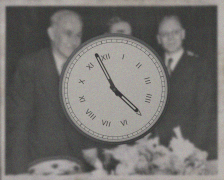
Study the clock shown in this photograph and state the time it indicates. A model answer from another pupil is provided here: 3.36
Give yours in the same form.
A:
4.58
